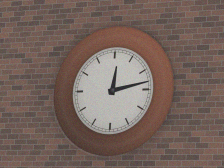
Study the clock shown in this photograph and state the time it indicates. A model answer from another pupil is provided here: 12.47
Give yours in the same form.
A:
12.13
